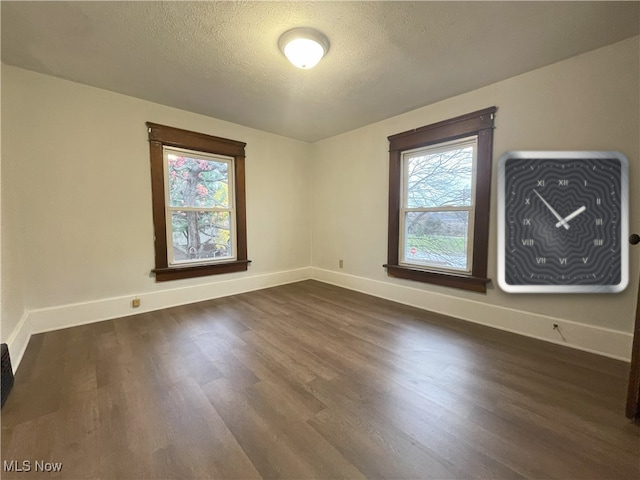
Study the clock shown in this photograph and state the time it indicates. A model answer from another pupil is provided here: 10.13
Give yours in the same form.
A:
1.53
